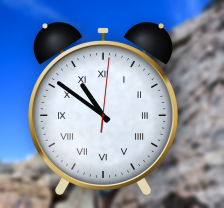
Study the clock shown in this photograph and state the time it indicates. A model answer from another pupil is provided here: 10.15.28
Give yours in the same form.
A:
10.51.01
